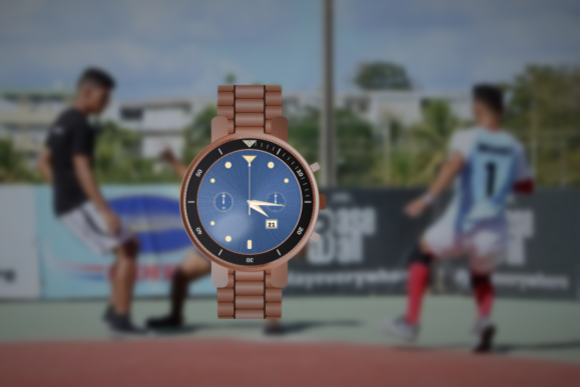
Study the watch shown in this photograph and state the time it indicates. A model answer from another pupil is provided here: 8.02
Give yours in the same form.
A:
4.16
